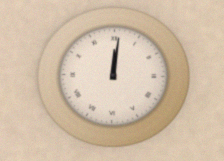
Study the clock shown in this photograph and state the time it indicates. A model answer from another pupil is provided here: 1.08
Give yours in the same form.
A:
12.01
